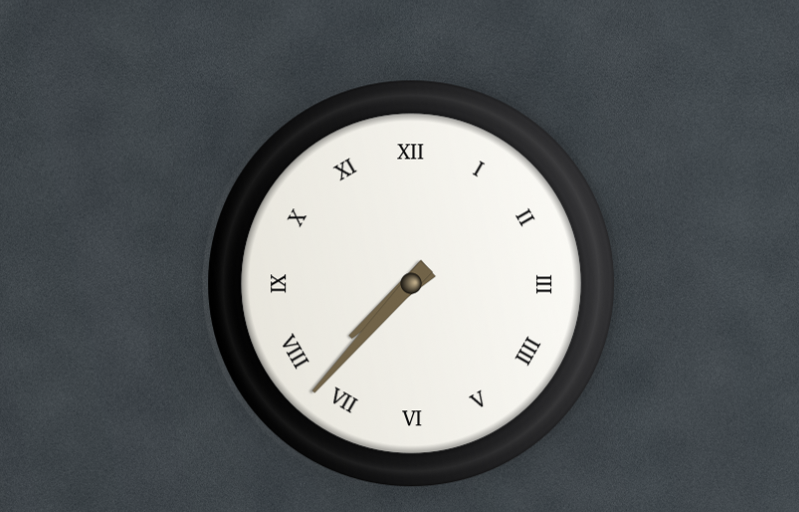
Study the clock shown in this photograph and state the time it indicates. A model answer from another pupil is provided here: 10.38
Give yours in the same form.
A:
7.37
